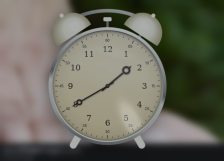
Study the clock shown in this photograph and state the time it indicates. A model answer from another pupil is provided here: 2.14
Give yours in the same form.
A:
1.40
